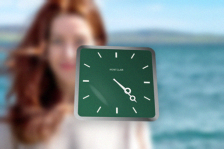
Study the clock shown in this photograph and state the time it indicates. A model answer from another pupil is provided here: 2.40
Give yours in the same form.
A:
4.23
